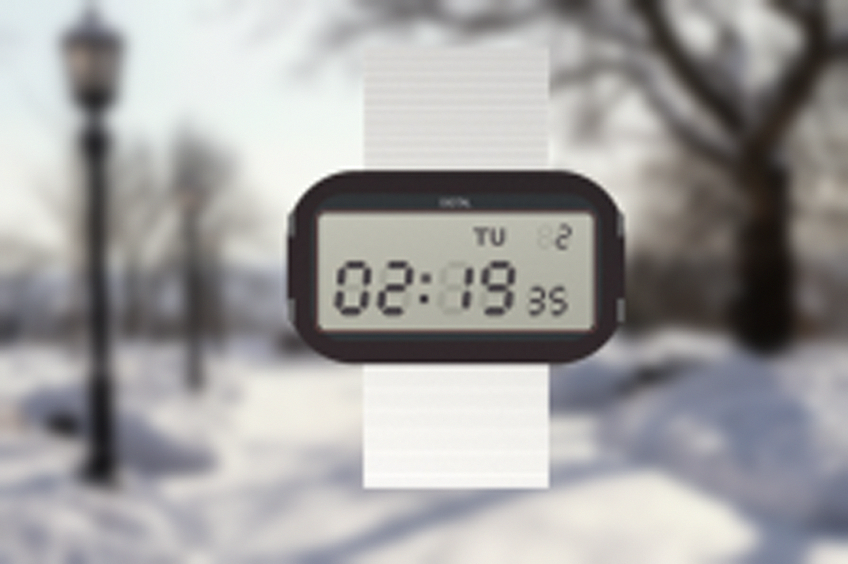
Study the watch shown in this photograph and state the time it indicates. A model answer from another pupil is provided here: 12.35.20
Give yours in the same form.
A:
2.19.35
